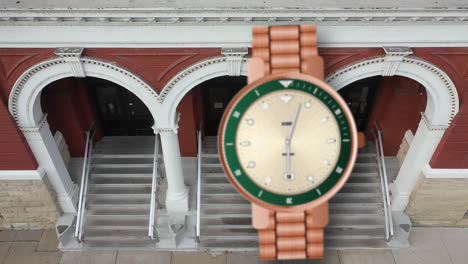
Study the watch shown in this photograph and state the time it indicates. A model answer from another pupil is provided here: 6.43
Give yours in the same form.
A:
6.03
